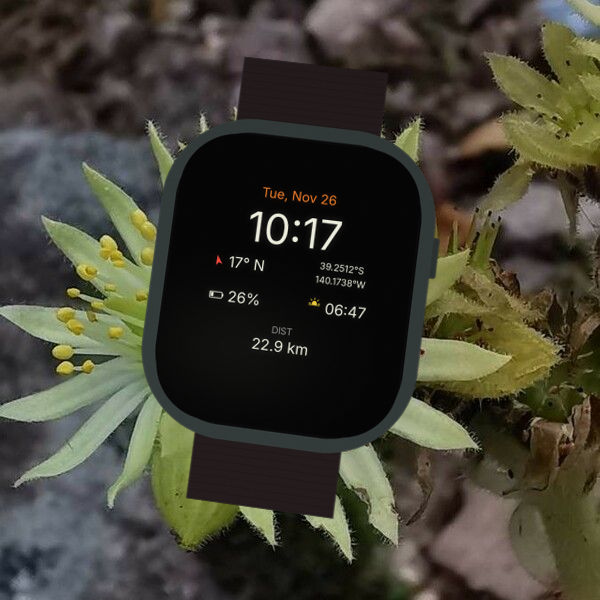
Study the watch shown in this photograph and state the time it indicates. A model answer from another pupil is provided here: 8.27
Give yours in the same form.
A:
10.17
